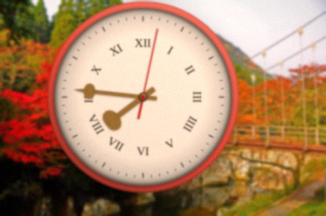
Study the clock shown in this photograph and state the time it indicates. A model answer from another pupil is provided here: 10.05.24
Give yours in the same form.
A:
7.46.02
